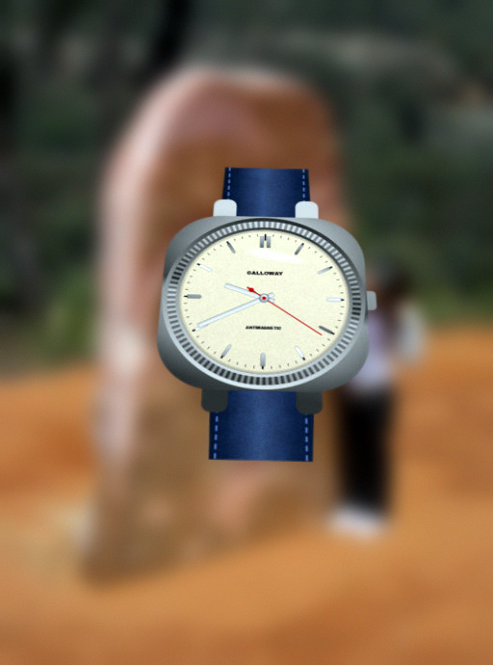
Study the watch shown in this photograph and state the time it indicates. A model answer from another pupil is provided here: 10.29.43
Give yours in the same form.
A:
9.40.21
